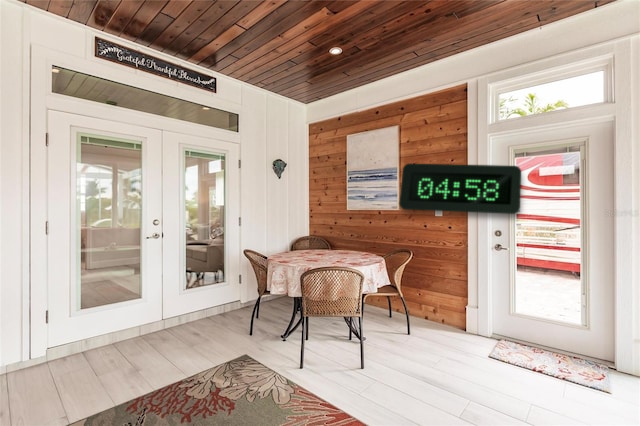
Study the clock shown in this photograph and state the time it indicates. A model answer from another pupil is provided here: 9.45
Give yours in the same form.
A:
4.58
